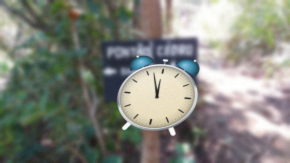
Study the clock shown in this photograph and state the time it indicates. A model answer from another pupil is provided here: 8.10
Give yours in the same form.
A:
11.57
